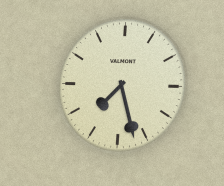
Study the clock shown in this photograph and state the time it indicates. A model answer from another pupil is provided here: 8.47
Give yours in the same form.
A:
7.27
